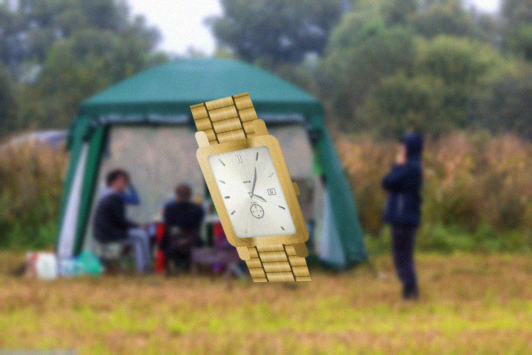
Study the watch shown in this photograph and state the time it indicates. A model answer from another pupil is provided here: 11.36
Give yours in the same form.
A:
4.05
